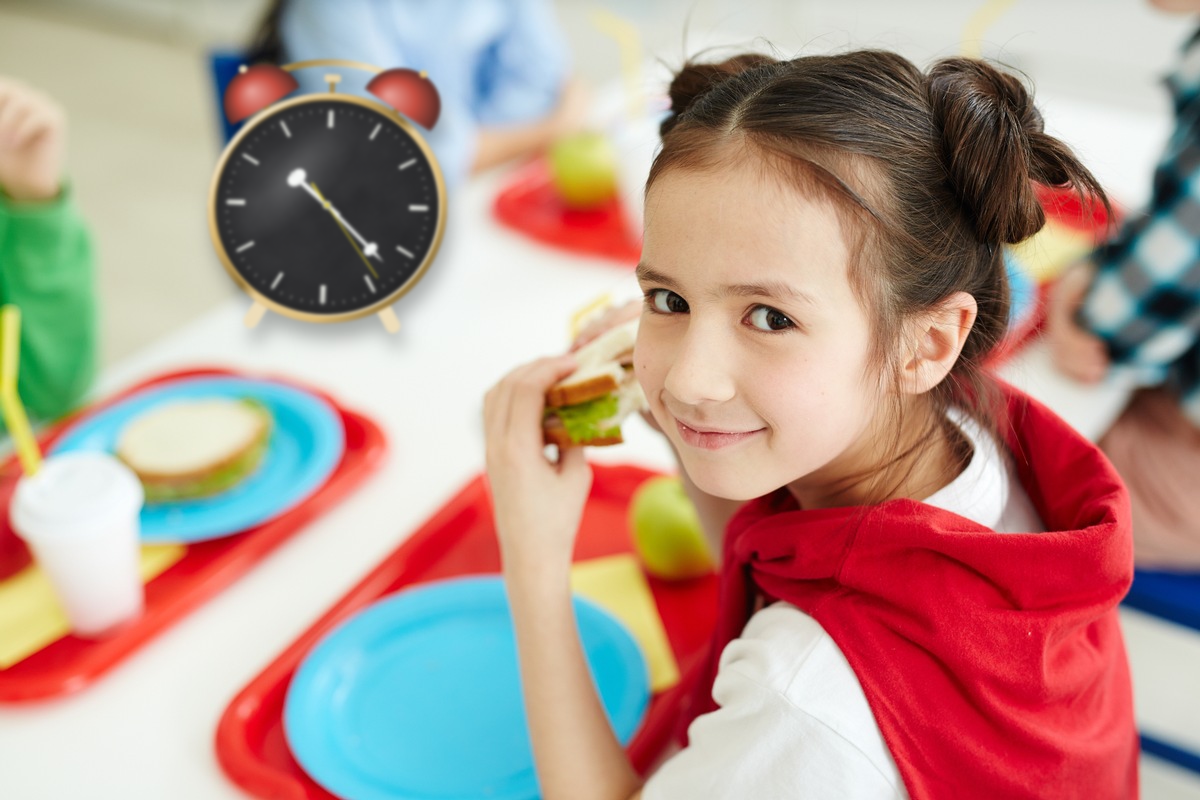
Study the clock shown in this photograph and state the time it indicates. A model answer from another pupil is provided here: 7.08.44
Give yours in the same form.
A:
10.22.24
